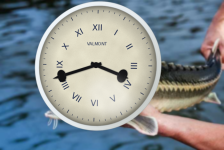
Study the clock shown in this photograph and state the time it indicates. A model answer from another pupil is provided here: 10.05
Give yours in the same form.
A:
3.42
